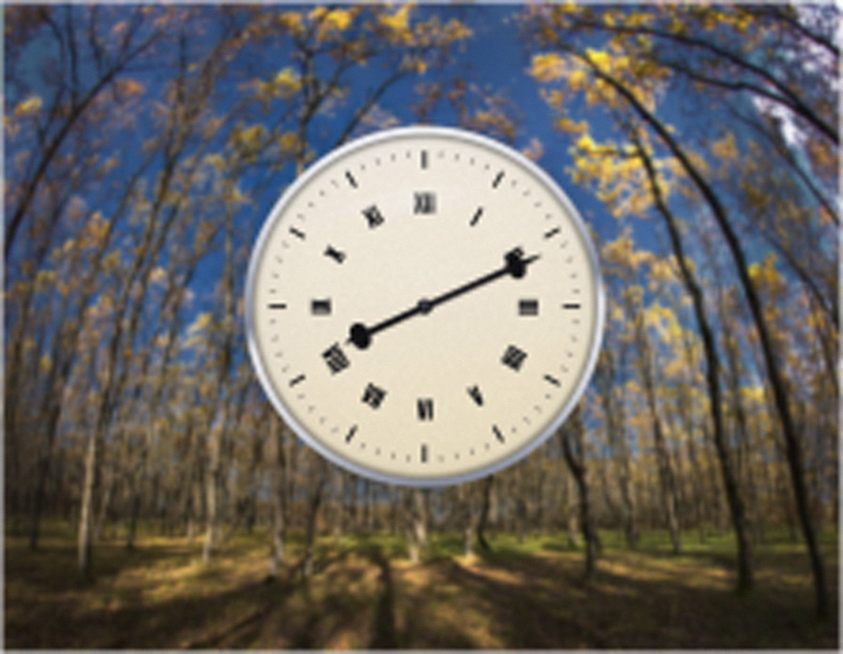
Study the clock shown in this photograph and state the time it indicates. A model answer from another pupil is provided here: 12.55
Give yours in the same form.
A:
8.11
